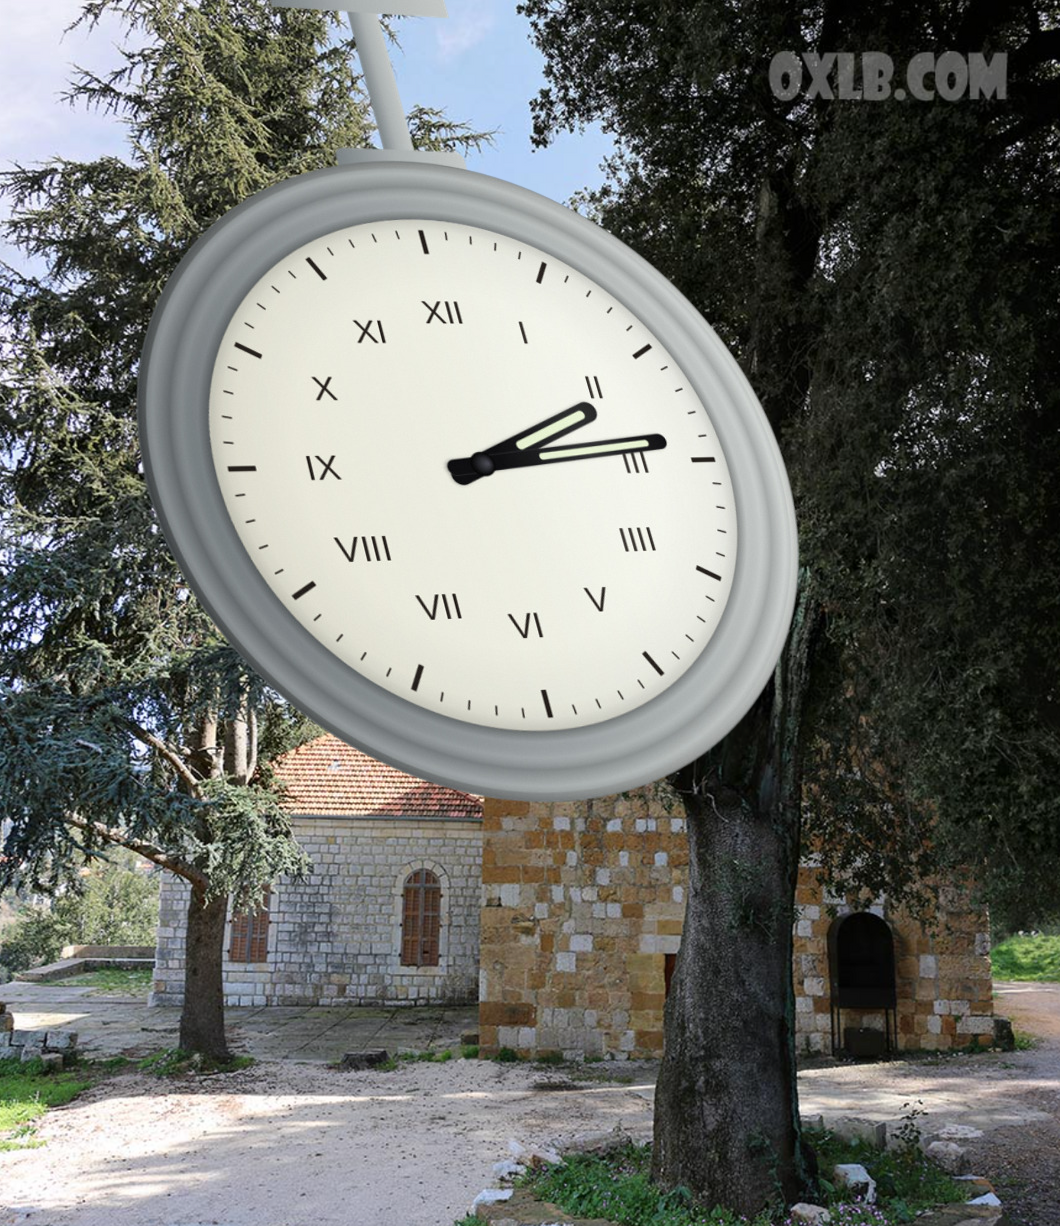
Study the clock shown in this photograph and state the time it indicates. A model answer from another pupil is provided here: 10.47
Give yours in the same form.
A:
2.14
